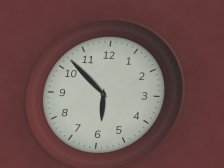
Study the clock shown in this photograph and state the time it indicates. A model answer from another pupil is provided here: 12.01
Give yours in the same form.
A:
5.52
